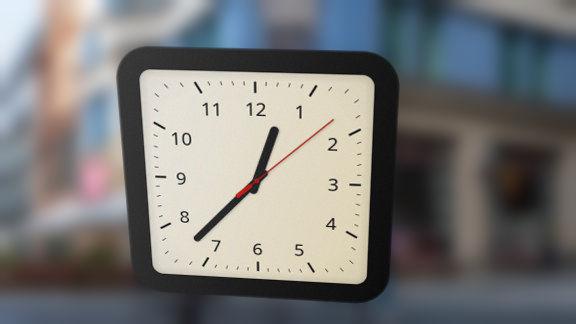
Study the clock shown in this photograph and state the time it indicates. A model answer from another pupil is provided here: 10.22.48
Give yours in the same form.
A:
12.37.08
